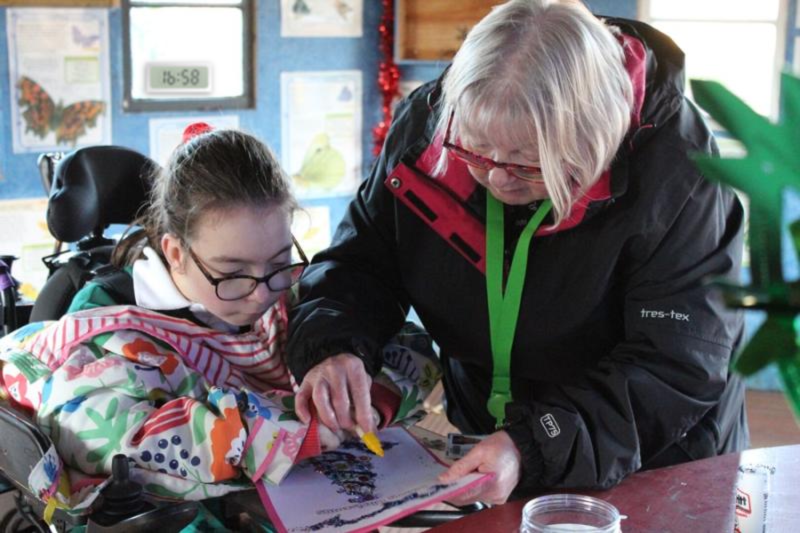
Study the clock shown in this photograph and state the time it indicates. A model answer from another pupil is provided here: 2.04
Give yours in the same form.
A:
16.58
